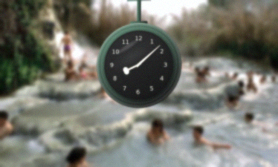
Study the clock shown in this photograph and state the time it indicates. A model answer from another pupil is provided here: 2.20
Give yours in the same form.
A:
8.08
